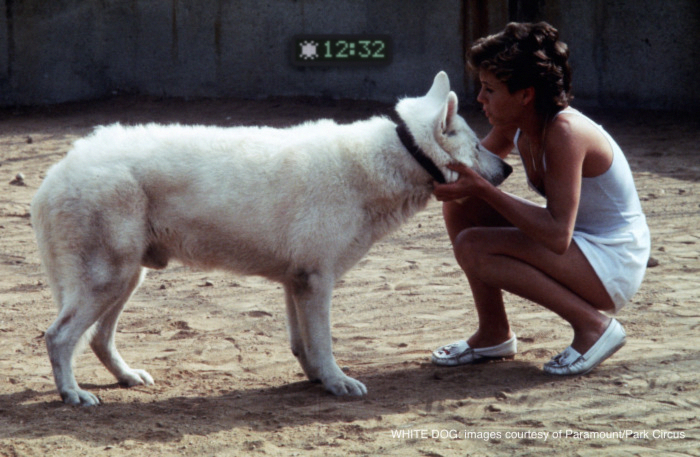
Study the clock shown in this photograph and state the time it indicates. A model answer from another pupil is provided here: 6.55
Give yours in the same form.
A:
12.32
